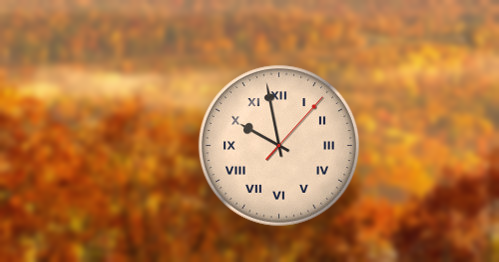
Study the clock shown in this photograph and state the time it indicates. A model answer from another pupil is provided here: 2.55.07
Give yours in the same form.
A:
9.58.07
